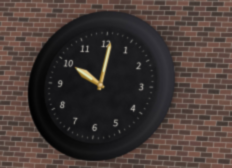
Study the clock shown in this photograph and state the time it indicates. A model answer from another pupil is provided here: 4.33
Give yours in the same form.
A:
10.01
